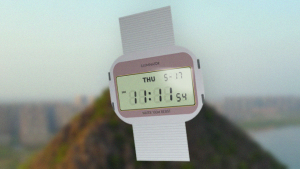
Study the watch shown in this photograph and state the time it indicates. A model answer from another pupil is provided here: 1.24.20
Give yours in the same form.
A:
11.11.54
